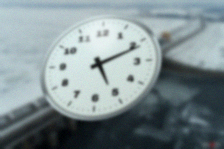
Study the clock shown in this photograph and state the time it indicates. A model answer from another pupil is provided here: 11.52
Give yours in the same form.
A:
5.11
